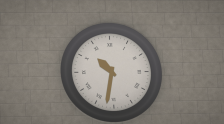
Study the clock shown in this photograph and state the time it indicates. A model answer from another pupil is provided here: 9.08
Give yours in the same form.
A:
10.32
